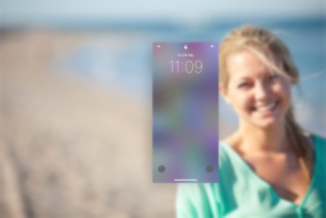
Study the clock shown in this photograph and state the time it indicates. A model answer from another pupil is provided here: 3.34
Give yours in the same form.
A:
11.09
